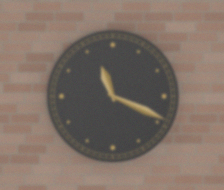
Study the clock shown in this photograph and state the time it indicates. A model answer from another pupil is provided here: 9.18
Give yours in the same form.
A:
11.19
